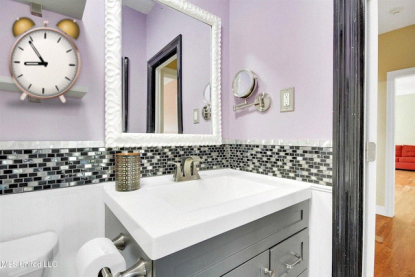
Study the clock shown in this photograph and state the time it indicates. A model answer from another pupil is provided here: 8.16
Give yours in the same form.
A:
8.54
